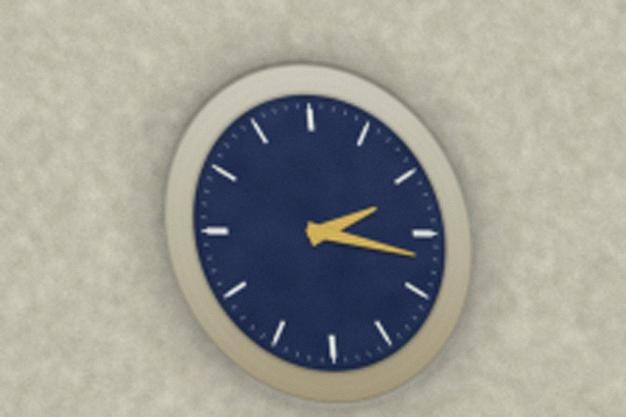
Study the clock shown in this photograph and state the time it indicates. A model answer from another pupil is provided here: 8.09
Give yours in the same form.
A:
2.17
